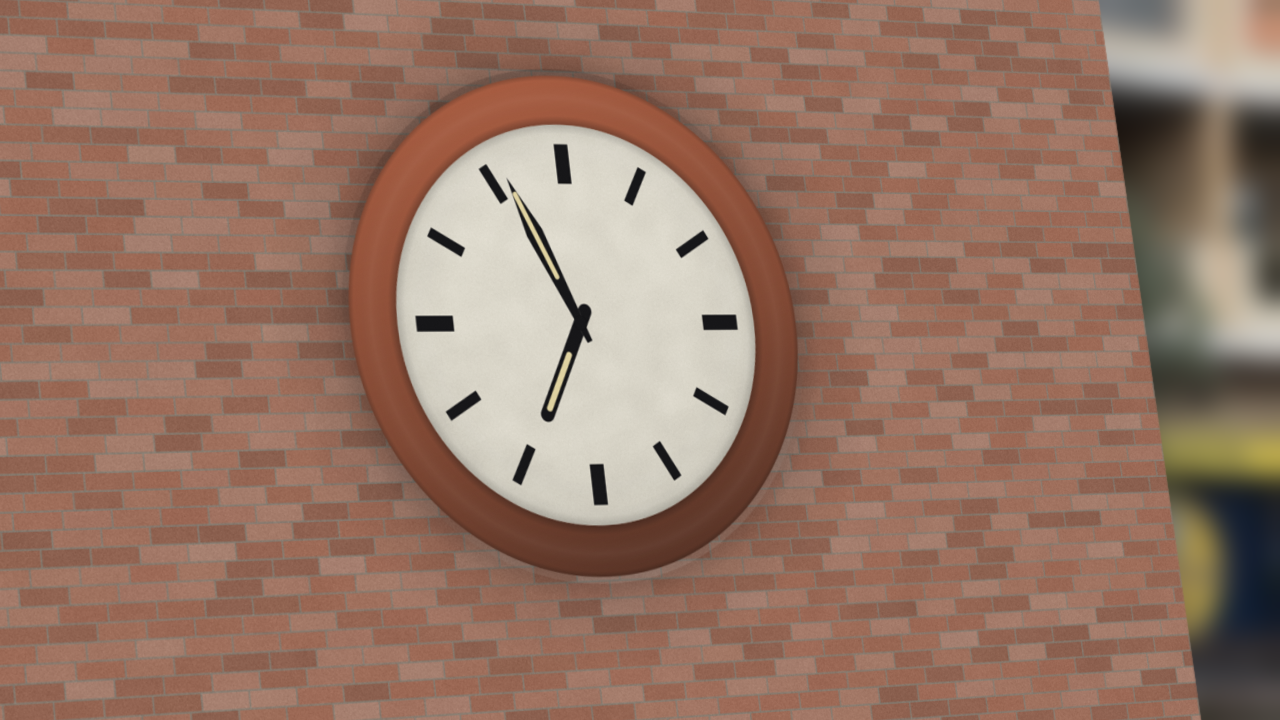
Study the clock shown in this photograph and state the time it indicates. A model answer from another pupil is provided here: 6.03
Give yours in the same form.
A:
6.56
